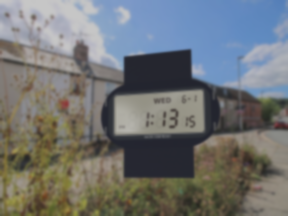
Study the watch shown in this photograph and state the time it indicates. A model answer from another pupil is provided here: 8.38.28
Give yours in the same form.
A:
1.13.15
